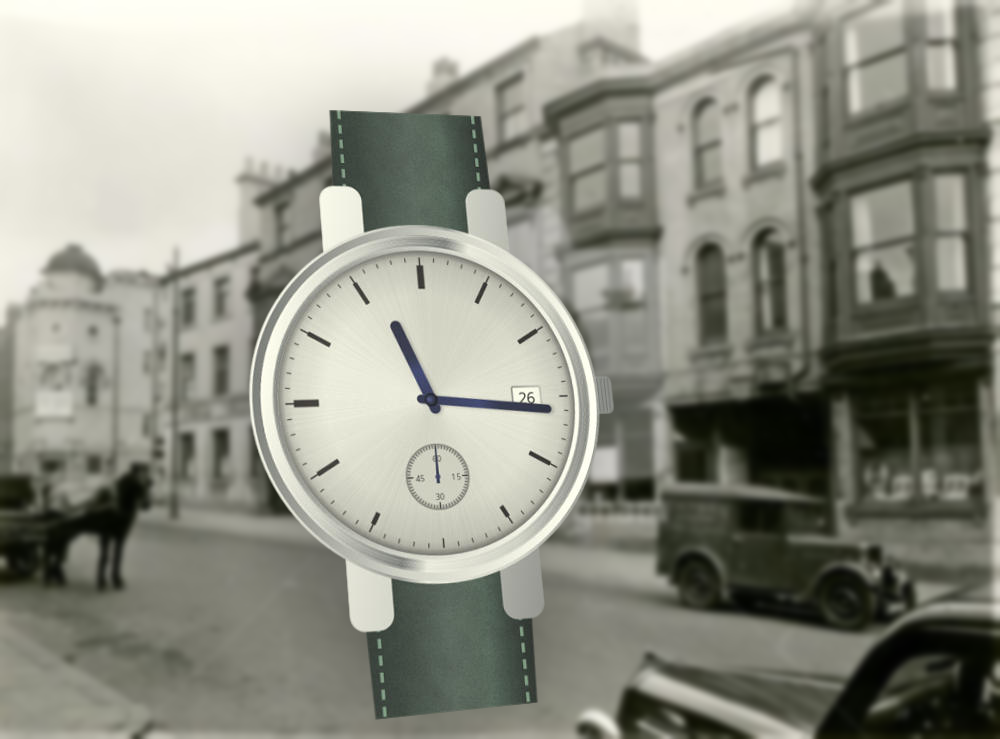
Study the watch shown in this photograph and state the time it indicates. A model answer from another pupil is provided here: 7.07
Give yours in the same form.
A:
11.16
